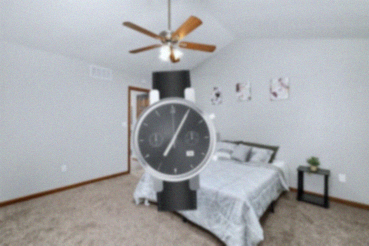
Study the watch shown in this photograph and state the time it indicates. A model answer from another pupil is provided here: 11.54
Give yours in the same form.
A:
7.05
